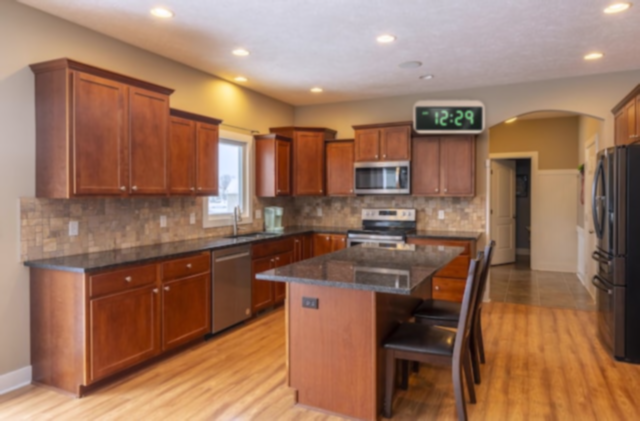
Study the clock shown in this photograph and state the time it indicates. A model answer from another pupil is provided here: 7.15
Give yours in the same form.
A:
12.29
